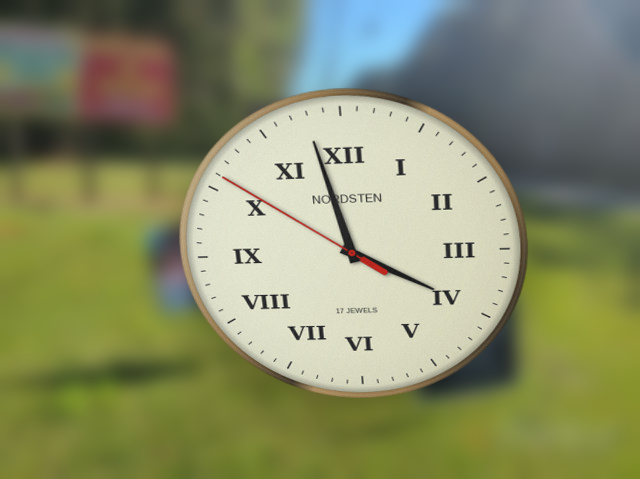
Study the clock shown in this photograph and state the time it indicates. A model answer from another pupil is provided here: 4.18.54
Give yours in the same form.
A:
3.57.51
